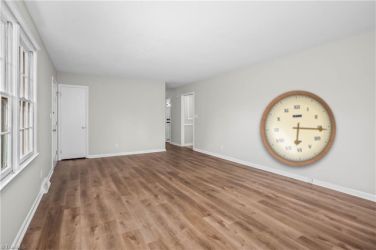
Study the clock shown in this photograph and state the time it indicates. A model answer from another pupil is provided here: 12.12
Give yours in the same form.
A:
6.16
